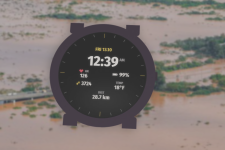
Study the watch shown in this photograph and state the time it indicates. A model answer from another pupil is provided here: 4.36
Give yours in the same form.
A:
12.39
